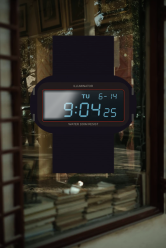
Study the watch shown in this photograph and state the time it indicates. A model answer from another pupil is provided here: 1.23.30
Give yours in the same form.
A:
9.04.25
